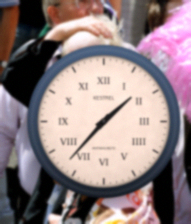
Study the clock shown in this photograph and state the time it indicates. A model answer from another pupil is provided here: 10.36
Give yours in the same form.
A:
1.37
